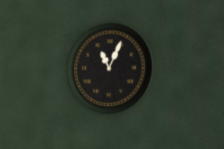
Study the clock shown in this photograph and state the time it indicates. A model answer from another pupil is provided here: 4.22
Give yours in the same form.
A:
11.04
